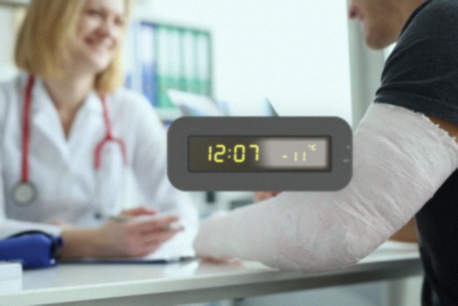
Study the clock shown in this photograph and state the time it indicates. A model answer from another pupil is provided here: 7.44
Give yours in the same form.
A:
12.07
